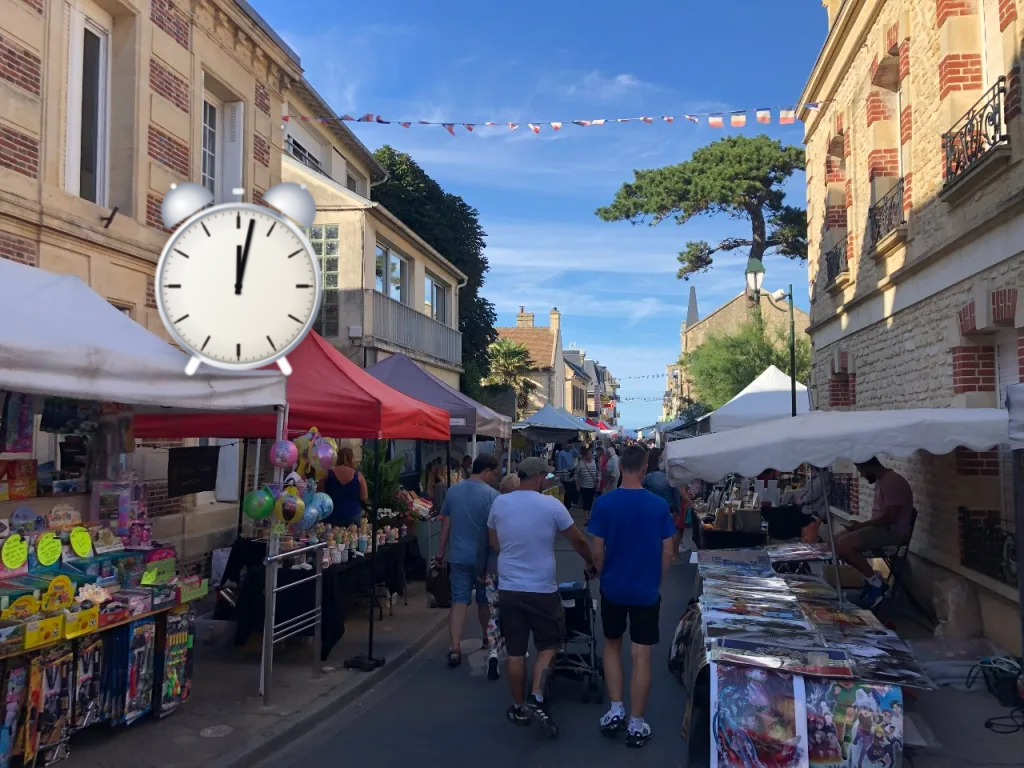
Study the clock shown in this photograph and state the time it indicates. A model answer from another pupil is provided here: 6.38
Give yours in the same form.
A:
12.02
